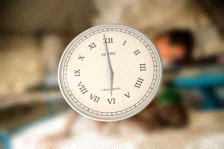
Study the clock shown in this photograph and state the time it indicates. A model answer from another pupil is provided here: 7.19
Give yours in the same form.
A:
5.59
